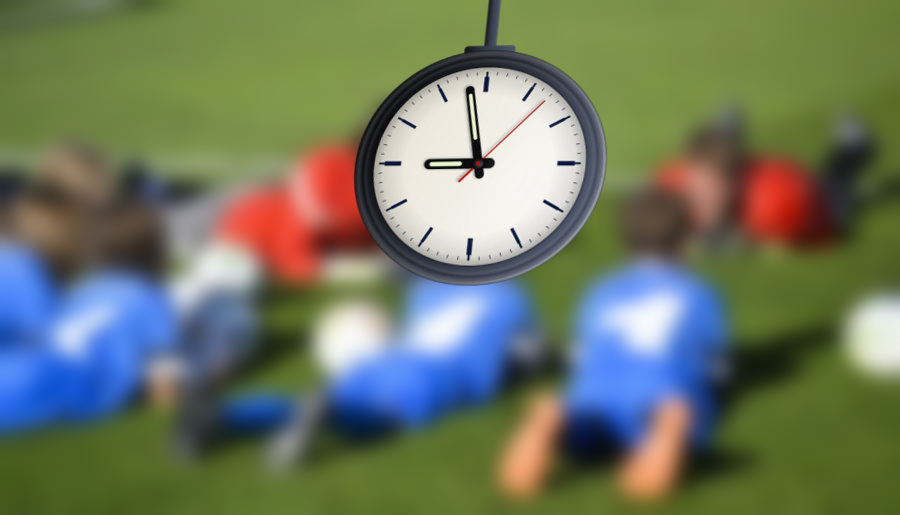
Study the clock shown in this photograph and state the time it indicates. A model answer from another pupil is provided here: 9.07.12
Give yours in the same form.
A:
8.58.07
